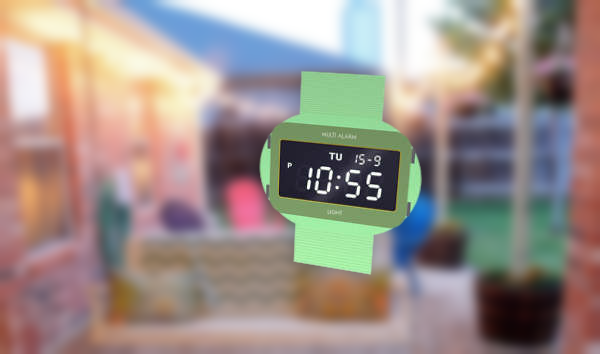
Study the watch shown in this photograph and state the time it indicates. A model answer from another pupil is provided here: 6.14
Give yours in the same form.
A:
10.55
